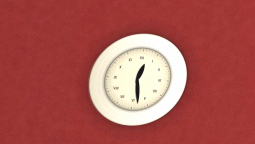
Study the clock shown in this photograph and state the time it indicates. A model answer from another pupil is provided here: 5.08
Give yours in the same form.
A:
12.28
